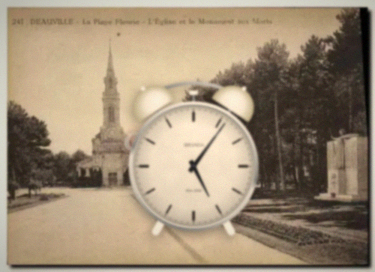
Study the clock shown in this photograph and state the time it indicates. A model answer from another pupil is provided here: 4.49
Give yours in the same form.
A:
5.06
